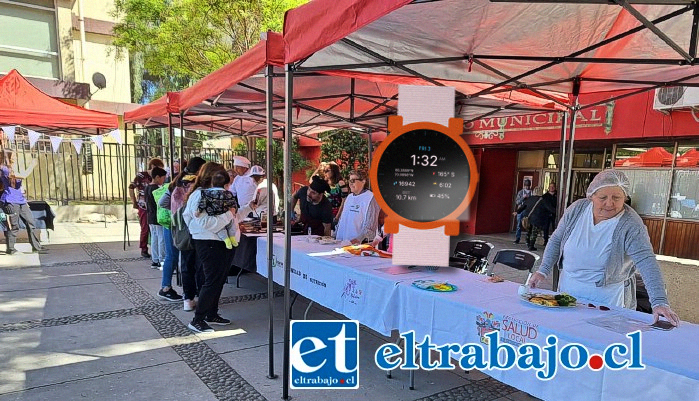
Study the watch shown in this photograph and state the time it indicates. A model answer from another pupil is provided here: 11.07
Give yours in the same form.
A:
1.32
